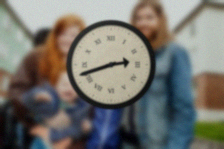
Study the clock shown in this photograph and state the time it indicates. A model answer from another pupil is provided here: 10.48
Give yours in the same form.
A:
2.42
